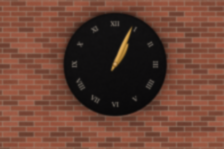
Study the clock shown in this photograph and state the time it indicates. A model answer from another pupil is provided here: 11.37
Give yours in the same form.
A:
1.04
